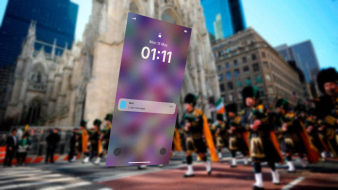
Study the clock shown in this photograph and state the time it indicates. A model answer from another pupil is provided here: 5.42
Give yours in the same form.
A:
1.11
